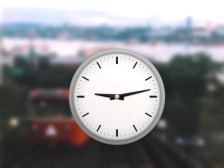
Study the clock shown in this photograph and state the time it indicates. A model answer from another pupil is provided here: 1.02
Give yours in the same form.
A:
9.13
